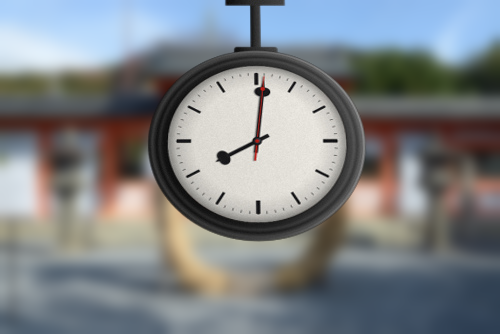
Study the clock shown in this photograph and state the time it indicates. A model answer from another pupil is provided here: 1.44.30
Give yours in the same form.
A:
8.01.01
